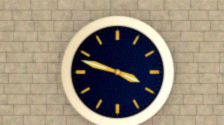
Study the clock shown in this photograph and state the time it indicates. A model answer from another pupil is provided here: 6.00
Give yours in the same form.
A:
3.48
